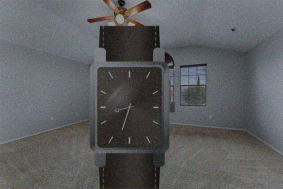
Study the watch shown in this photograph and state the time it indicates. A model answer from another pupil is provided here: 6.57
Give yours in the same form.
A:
8.33
